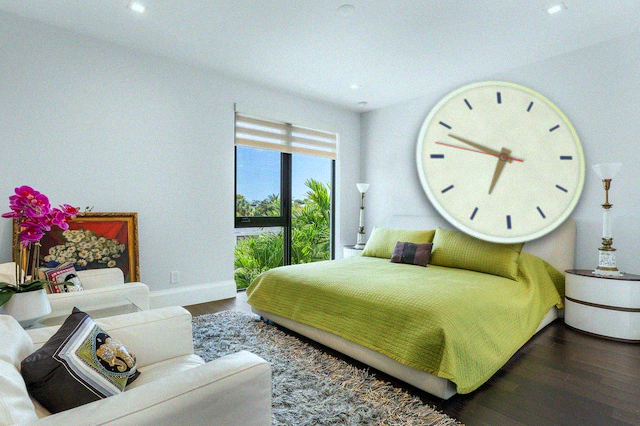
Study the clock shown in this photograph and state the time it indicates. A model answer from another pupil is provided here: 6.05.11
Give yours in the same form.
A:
6.48.47
